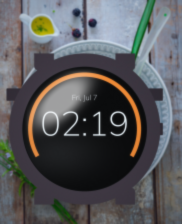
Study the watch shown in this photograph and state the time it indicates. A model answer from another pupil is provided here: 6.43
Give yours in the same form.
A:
2.19
